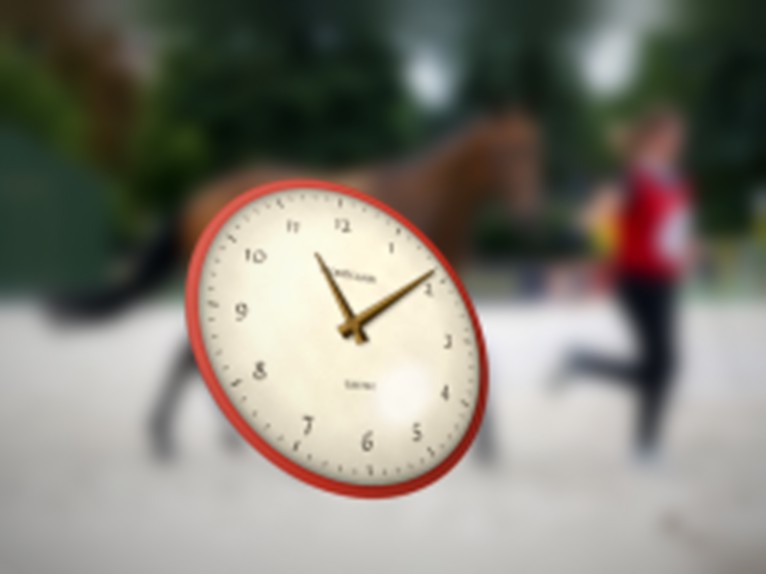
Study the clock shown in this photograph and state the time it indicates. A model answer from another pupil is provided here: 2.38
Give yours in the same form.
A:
11.09
